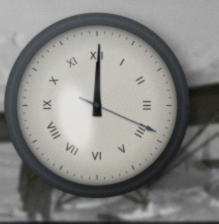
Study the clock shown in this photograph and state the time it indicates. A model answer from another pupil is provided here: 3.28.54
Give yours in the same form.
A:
12.00.19
